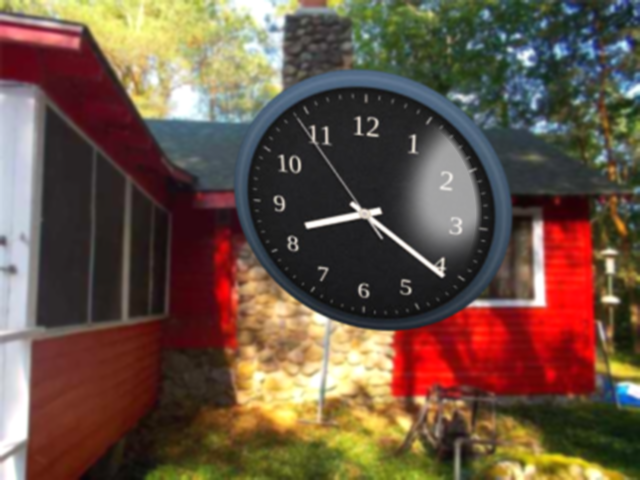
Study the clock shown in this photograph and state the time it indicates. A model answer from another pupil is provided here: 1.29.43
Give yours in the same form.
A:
8.20.54
